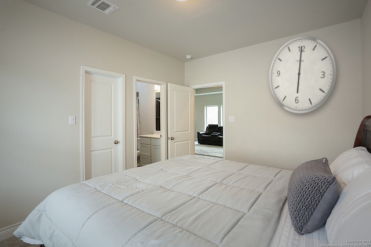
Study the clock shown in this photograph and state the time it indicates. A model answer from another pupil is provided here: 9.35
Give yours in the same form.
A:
6.00
